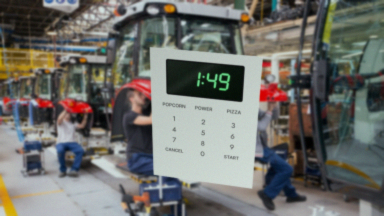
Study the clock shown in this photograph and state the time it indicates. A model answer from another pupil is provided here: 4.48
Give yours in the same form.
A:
1.49
